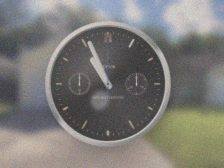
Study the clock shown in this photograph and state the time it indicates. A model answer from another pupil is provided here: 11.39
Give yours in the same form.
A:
10.56
